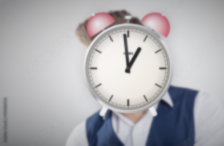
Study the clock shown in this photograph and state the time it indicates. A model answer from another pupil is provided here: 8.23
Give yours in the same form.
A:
12.59
